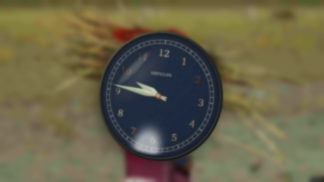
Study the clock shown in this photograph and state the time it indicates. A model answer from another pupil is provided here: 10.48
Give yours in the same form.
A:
9.46
